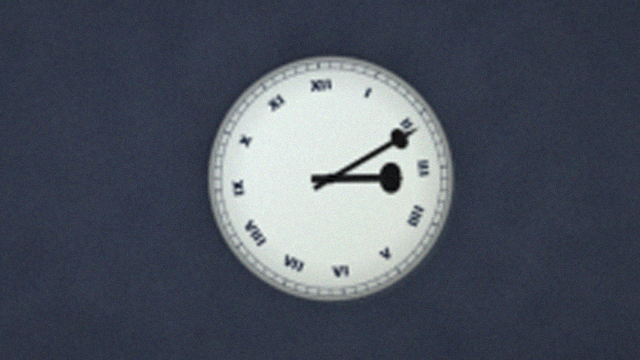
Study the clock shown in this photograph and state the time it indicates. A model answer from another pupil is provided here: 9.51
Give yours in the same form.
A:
3.11
